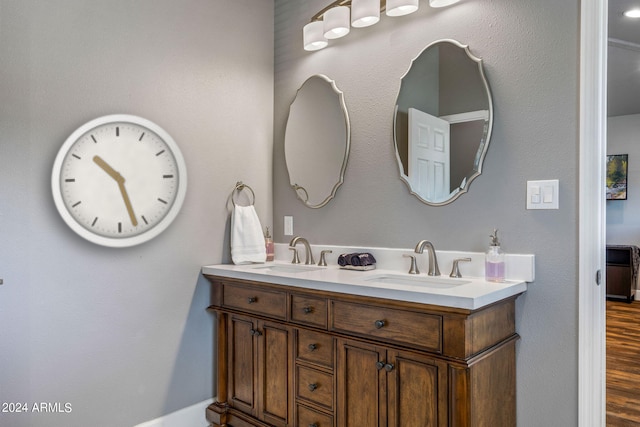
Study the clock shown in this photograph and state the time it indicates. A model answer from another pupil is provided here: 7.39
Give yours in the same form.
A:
10.27
